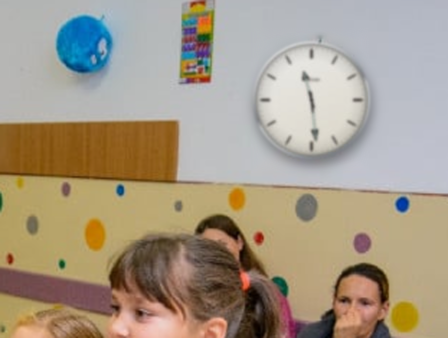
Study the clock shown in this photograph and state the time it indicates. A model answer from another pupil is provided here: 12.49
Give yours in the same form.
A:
11.29
